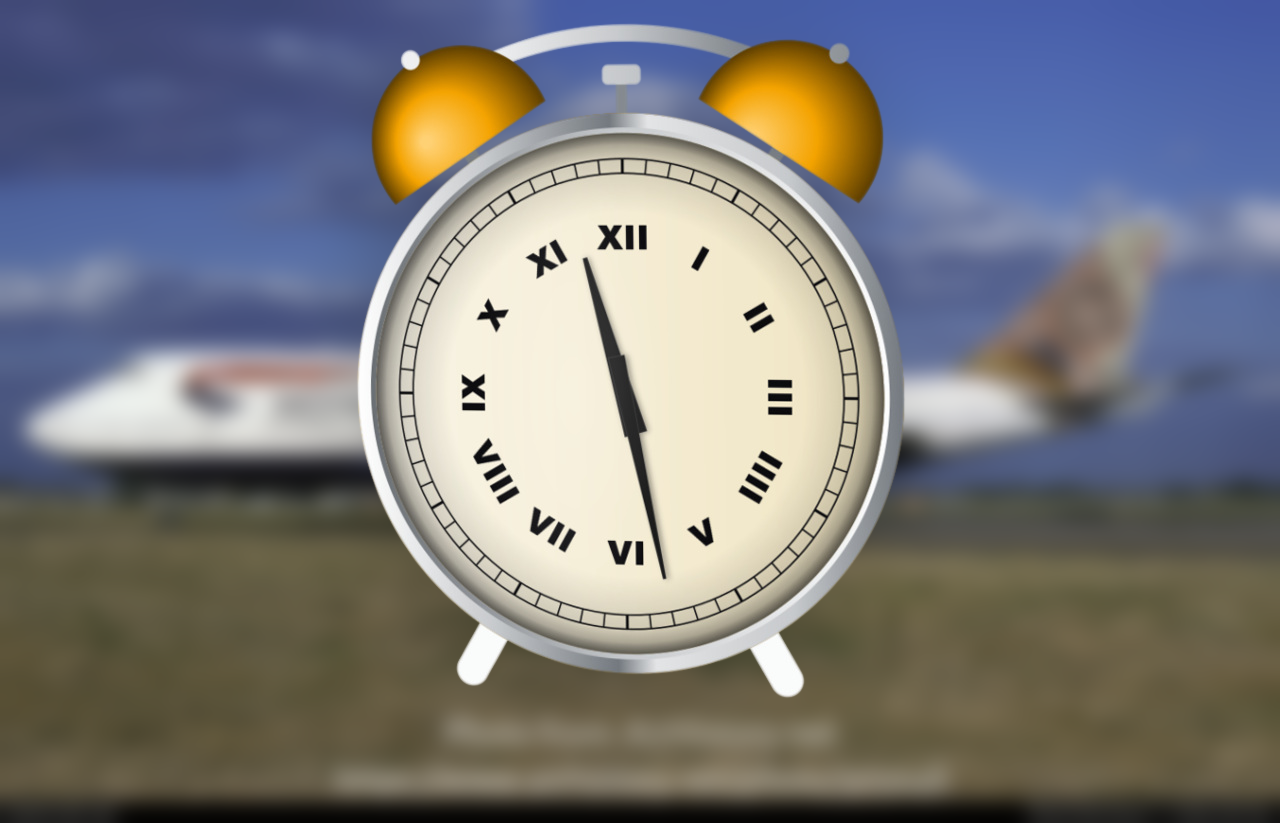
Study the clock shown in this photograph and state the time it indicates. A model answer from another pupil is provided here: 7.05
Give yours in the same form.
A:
11.28
